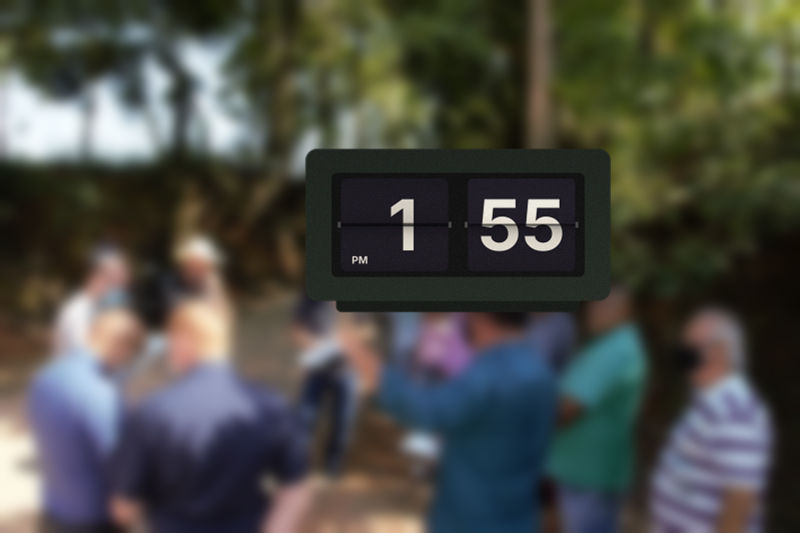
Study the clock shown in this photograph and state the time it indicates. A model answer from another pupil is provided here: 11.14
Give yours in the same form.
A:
1.55
